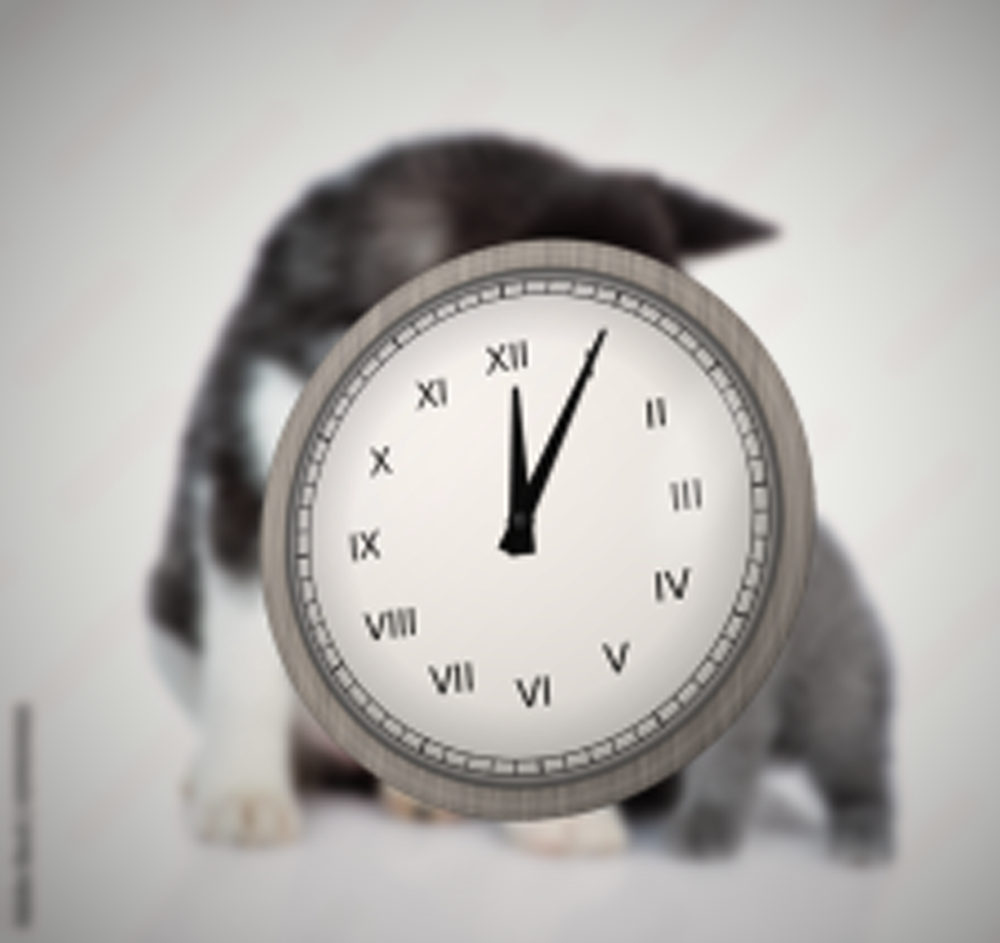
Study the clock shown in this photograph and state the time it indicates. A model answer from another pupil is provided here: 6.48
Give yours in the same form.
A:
12.05
